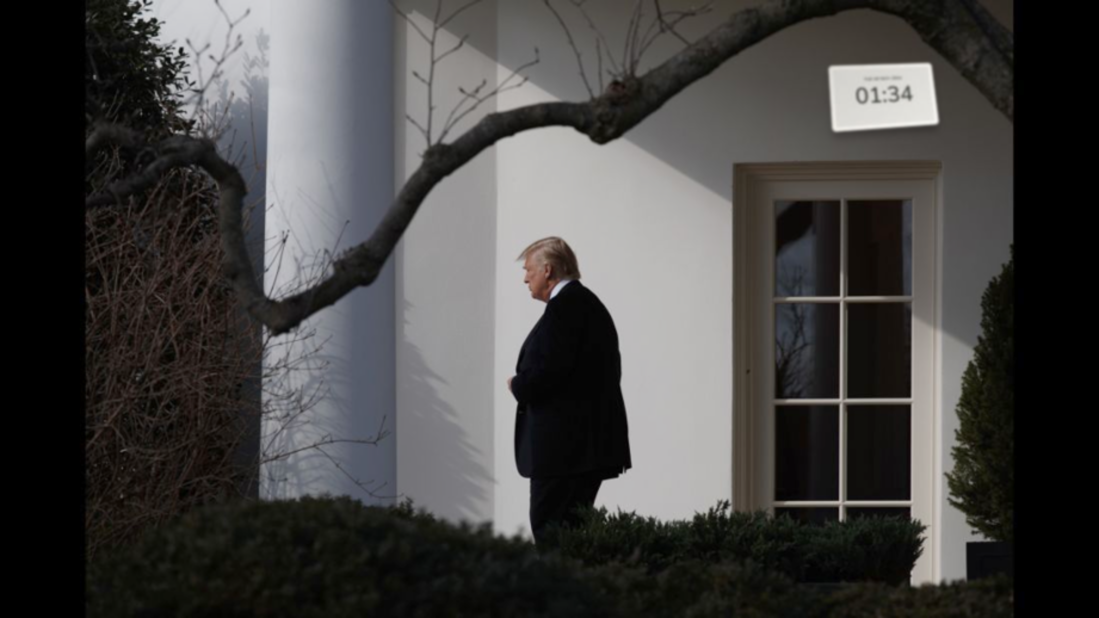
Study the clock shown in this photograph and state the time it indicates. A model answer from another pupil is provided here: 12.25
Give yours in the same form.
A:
1.34
